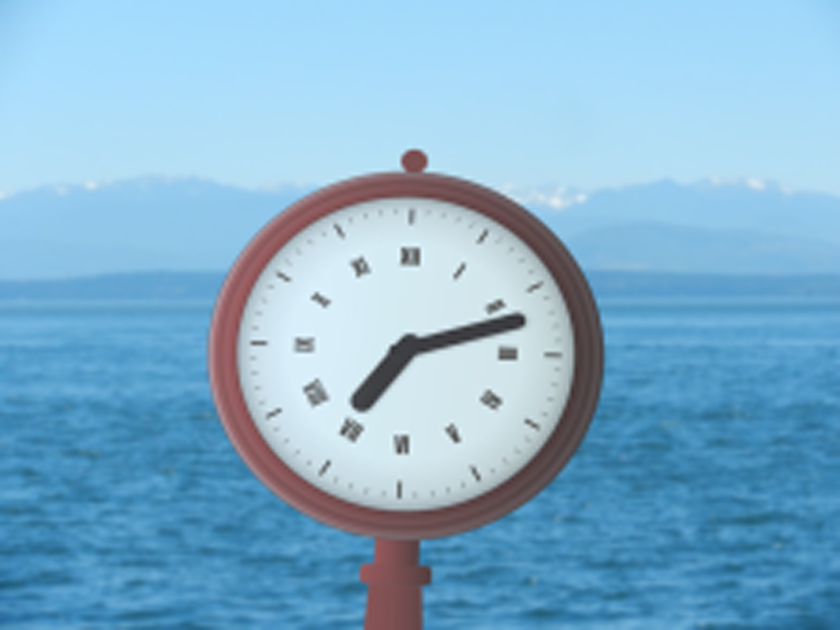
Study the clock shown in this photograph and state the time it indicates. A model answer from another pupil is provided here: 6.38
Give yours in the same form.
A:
7.12
